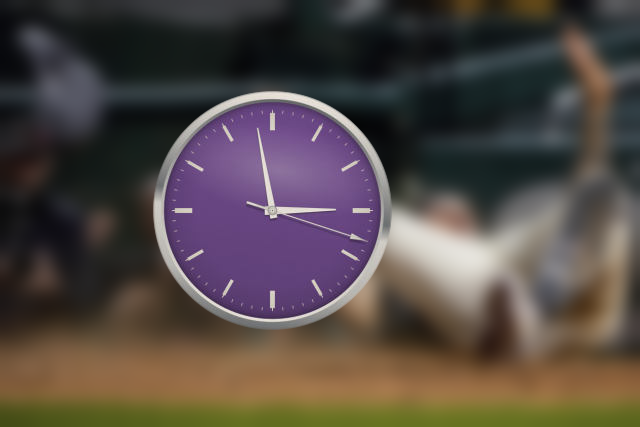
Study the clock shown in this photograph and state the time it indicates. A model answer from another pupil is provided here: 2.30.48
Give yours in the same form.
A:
2.58.18
